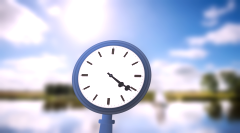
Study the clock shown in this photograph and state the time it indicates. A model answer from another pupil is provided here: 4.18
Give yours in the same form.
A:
4.21
